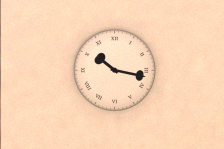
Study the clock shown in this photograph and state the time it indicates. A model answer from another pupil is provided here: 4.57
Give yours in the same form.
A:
10.17
